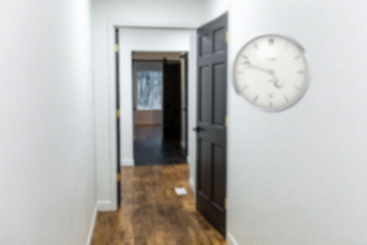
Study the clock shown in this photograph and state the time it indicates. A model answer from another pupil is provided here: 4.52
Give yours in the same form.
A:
4.48
